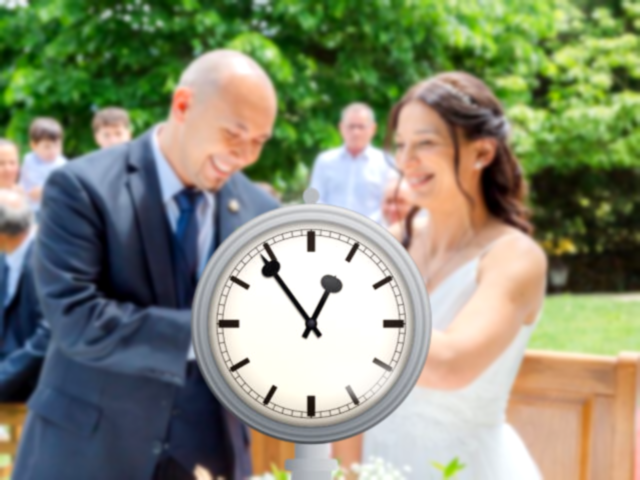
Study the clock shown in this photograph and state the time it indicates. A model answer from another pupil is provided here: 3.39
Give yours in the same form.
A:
12.54
